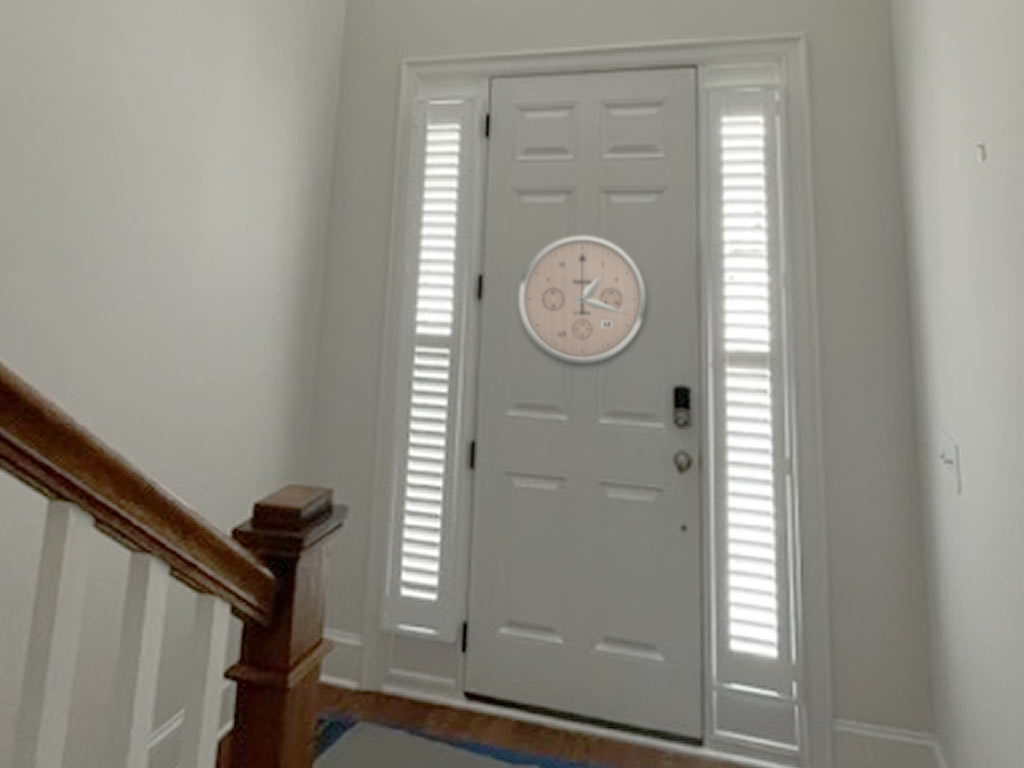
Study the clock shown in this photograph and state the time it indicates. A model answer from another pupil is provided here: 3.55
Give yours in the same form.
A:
1.18
